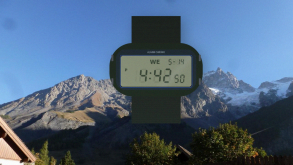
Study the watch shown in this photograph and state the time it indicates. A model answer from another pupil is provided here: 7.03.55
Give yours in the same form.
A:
4.42.50
